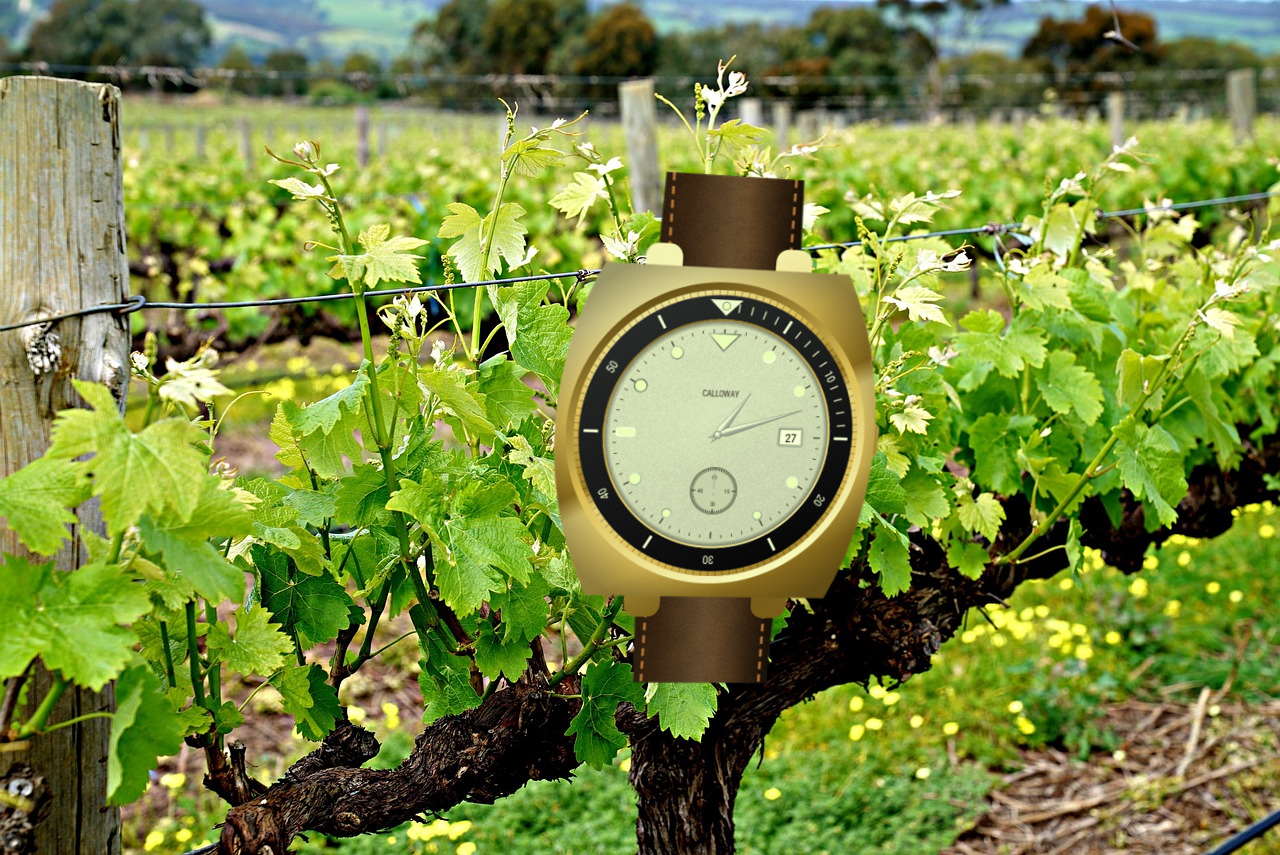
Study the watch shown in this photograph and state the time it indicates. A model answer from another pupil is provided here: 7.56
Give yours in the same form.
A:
1.12
